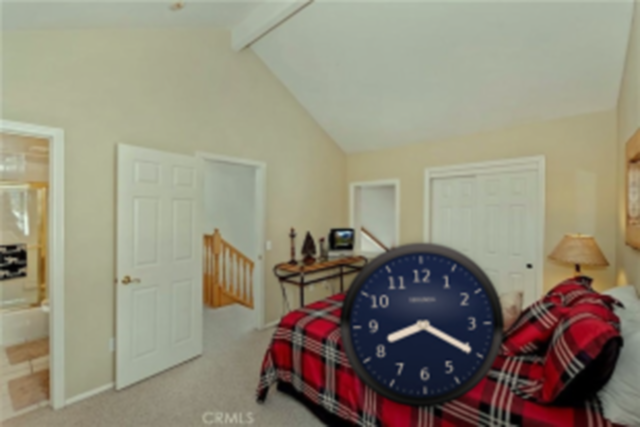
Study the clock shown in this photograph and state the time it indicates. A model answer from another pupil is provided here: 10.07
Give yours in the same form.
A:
8.20
